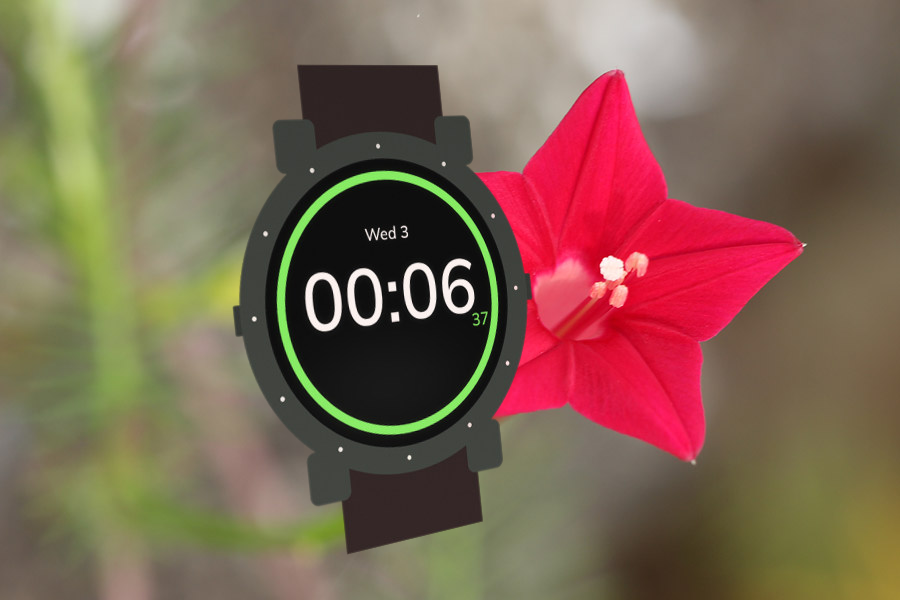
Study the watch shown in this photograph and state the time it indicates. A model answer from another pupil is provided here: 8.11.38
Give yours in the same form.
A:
0.06.37
